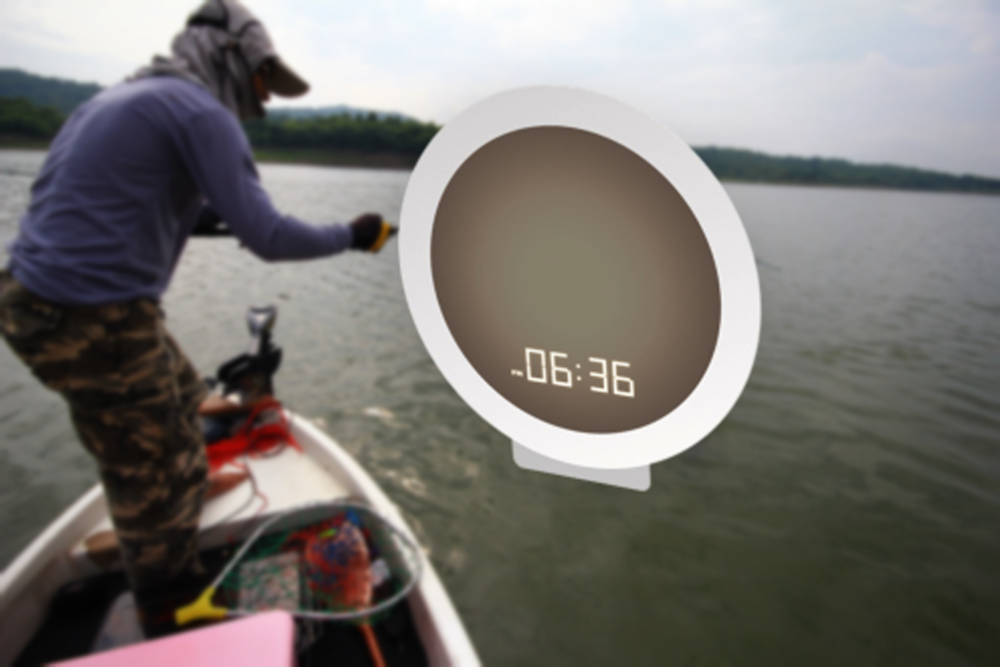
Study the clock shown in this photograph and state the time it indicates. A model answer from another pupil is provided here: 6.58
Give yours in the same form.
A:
6.36
